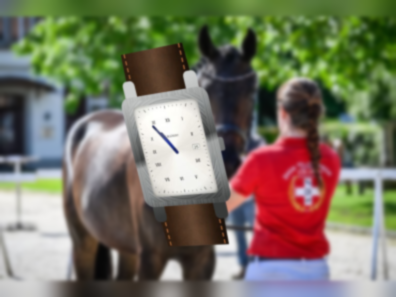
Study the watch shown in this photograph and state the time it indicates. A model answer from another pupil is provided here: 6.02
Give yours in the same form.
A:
10.54
